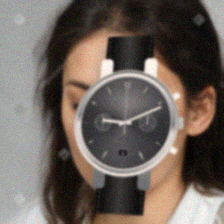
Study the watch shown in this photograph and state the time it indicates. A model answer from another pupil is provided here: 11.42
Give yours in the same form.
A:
9.11
